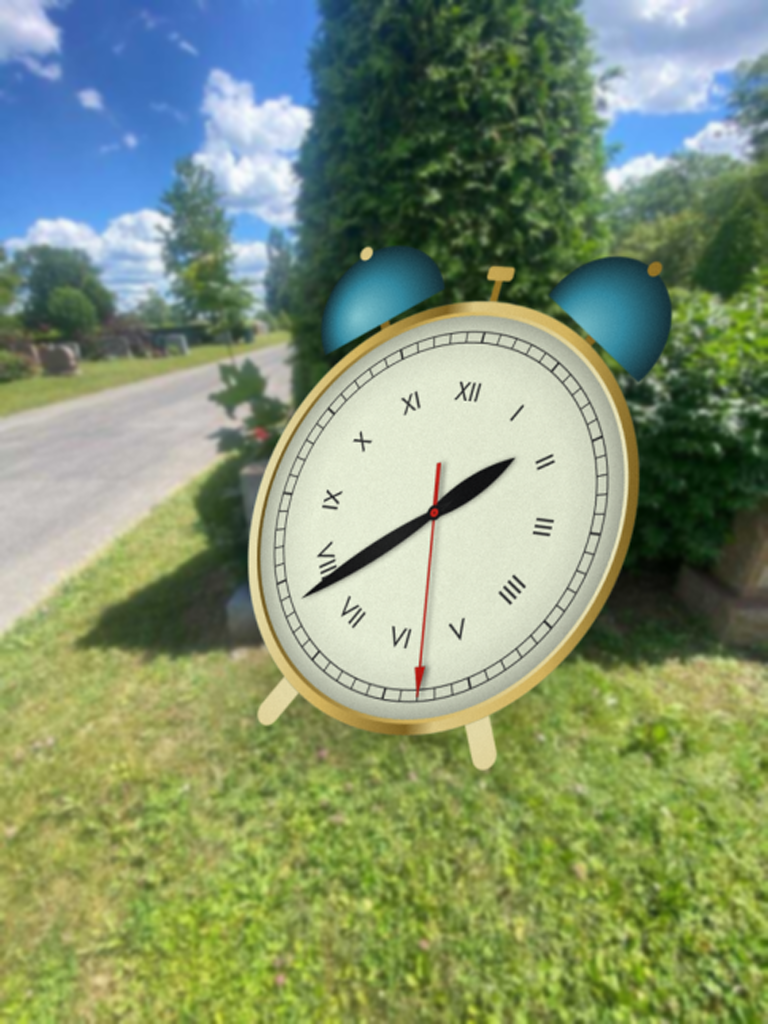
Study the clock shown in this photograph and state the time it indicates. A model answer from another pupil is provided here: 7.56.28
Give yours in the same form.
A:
1.38.28
